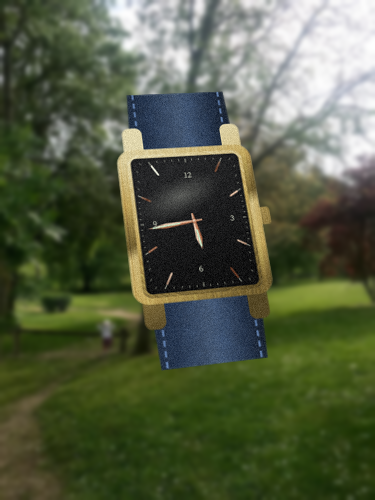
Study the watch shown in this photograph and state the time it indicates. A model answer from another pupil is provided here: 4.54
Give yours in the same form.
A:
5.44
